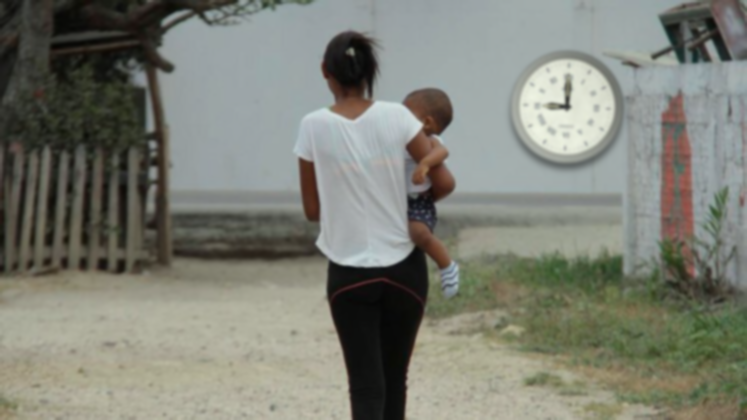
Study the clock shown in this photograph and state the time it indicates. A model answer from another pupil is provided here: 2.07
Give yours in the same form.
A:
9.00
